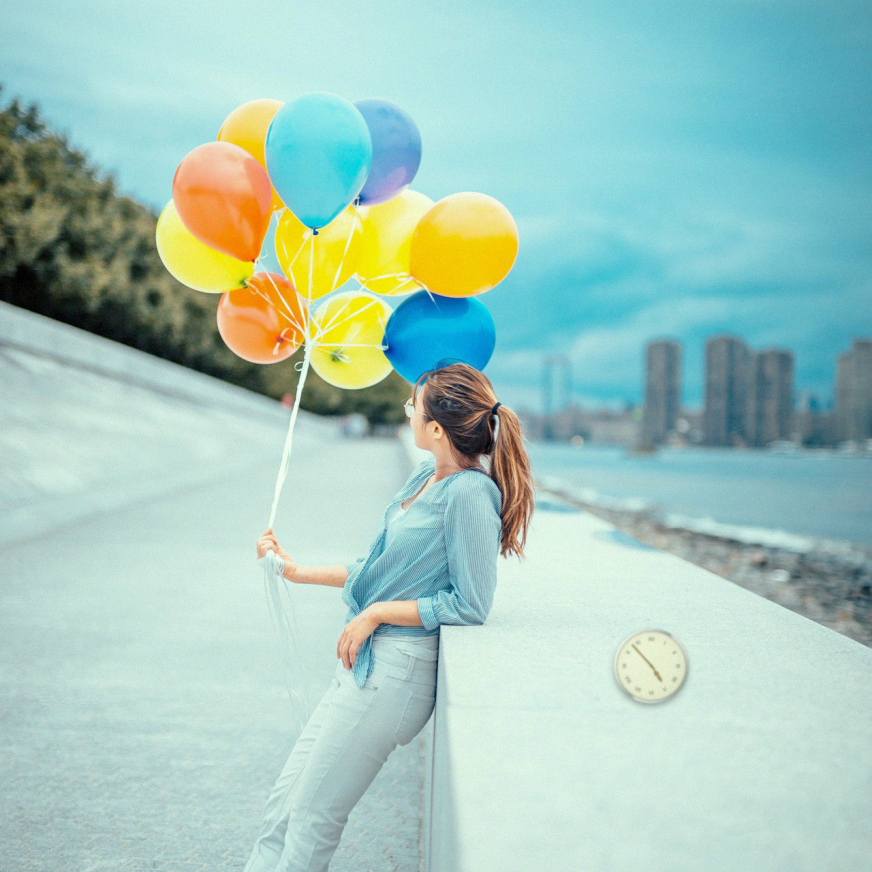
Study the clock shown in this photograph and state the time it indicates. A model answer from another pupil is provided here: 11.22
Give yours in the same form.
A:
4.53
